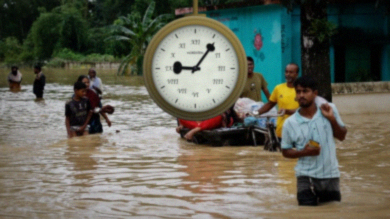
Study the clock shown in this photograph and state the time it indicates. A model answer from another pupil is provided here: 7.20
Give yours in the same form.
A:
9.06
